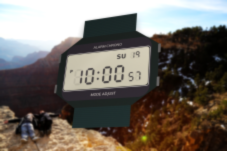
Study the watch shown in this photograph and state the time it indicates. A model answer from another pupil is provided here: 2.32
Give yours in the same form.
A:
10.00
